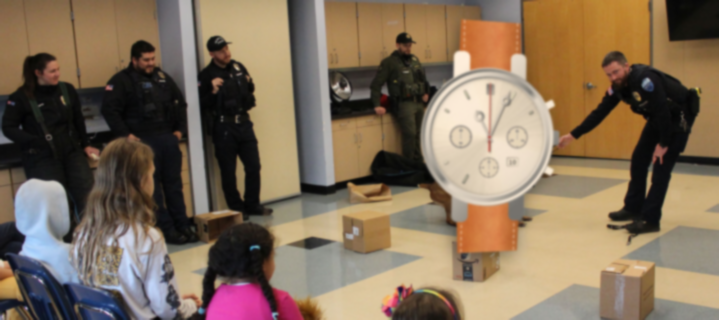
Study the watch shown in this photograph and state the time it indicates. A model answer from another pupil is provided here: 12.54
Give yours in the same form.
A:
11.04
